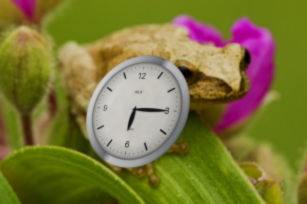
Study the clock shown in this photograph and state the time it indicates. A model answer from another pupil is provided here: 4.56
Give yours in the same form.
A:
6.15
